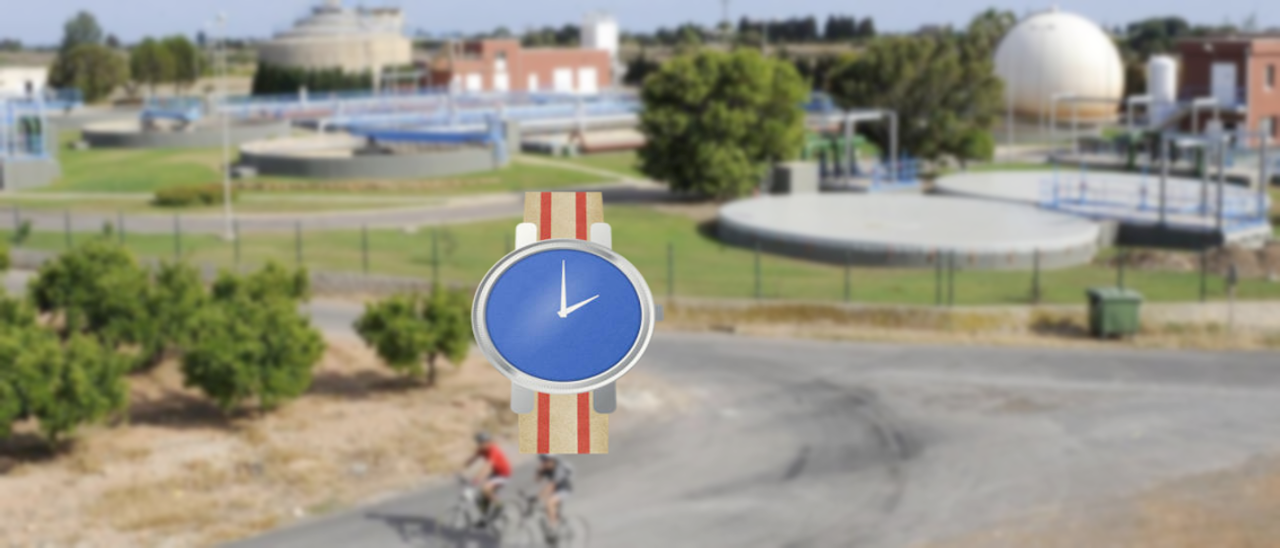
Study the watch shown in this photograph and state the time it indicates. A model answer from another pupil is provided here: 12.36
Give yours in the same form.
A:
2.00
